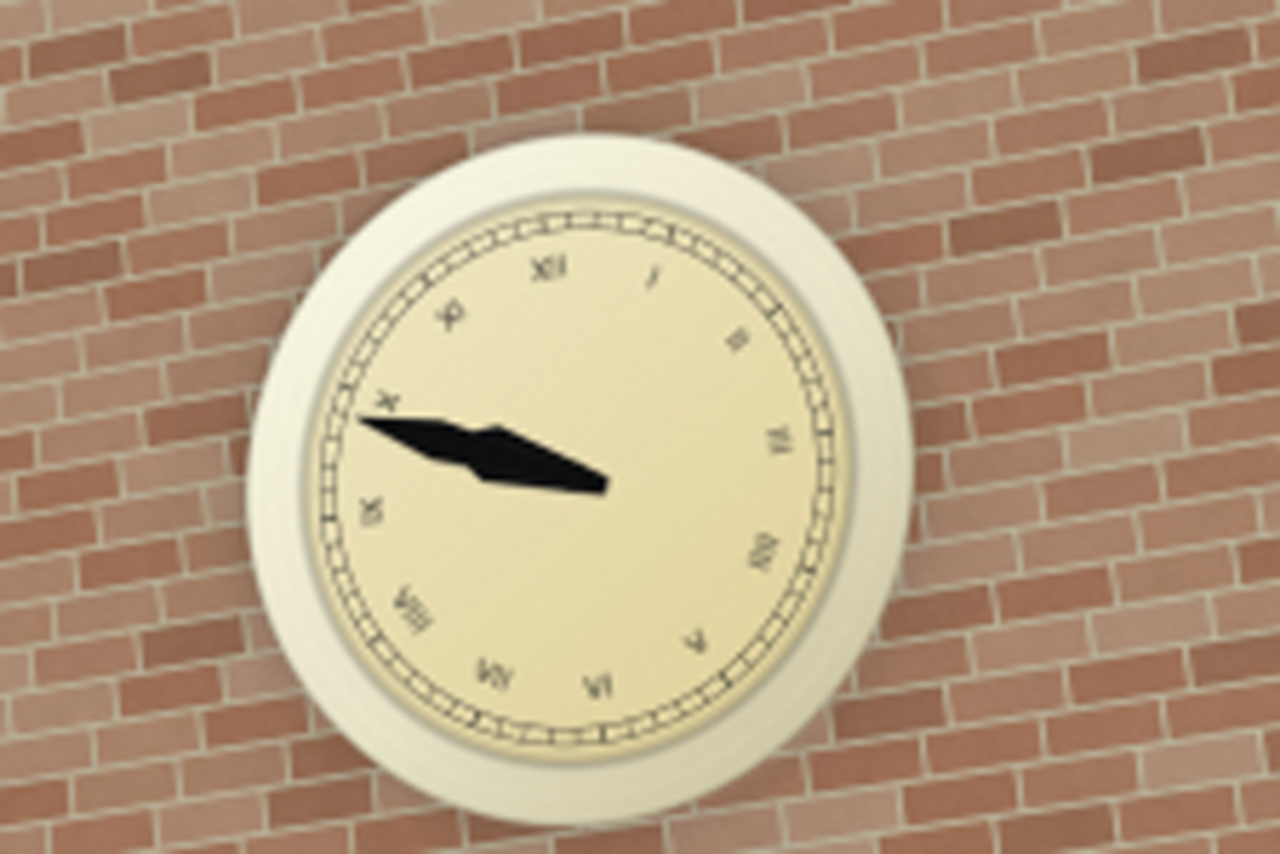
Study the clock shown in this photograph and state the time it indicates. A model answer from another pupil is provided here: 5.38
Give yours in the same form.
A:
9.49
